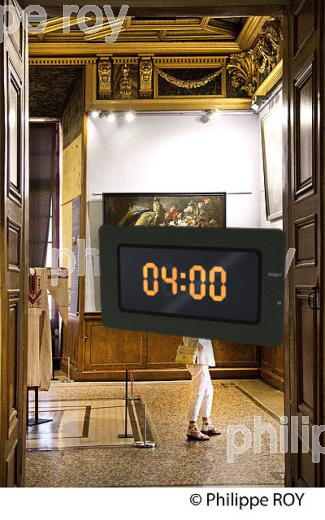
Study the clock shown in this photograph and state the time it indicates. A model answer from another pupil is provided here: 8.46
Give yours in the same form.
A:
4.00
